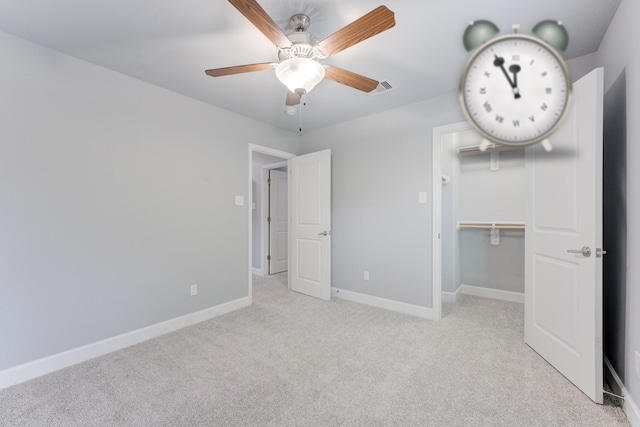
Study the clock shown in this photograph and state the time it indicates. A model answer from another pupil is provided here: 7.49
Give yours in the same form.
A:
11.55
